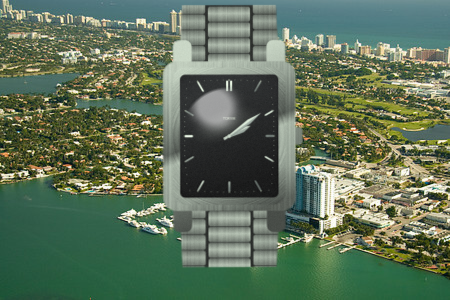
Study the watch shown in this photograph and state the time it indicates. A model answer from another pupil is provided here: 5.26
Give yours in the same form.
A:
2.09
